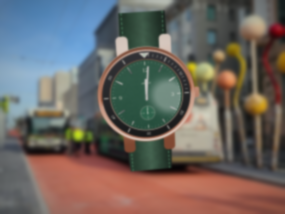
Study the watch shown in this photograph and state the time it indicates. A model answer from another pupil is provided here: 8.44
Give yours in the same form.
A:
12.01
